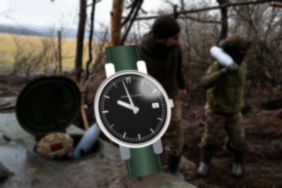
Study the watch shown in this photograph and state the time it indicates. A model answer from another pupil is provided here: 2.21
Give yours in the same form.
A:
9.58
